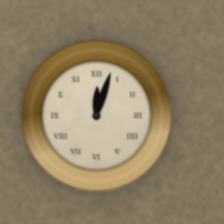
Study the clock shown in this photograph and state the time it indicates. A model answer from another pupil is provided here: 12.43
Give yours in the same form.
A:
12.03
